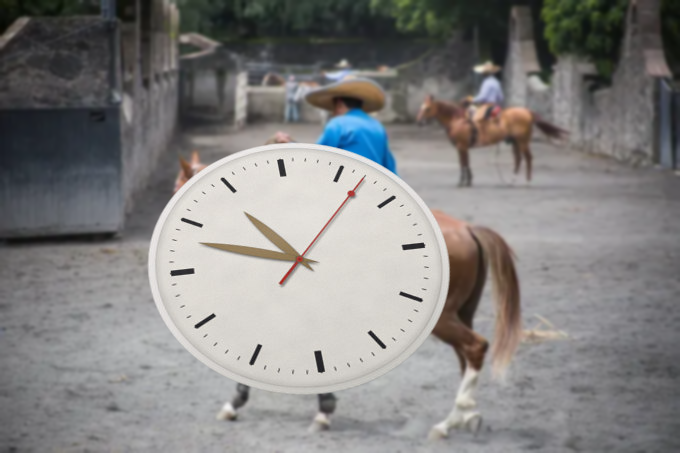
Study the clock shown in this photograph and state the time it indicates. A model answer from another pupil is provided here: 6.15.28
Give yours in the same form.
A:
10.48.07
